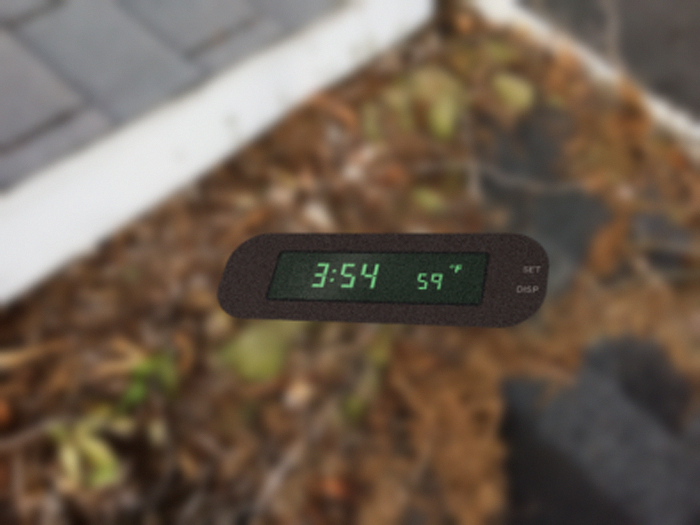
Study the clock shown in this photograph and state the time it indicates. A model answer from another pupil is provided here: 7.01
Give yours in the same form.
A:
3.54
